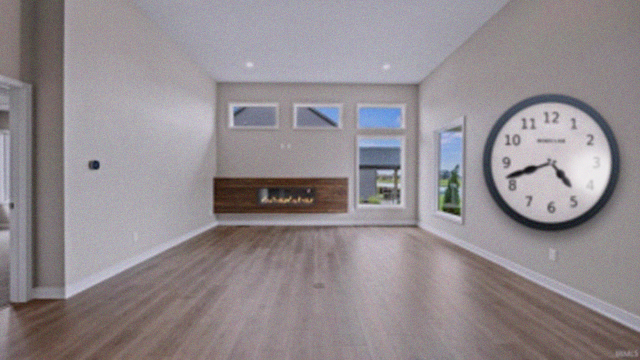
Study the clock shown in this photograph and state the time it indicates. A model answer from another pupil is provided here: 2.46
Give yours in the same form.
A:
4.42
